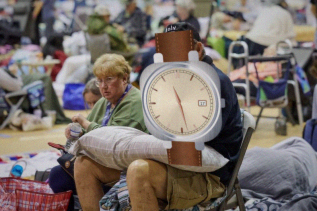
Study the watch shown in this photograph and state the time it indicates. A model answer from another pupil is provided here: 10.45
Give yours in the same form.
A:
11.28
